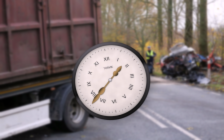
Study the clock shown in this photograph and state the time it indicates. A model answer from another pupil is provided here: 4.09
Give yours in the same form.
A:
1.38
